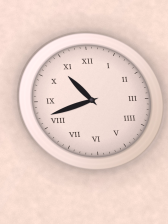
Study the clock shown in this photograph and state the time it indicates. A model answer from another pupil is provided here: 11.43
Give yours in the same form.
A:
10.42
